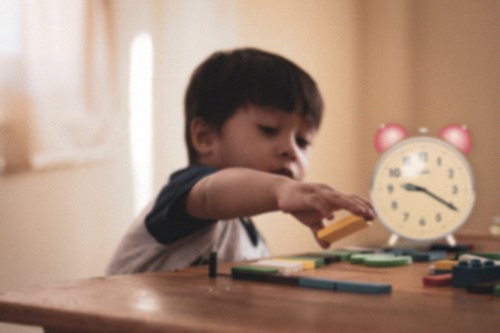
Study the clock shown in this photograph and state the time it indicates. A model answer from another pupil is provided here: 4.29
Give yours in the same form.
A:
9.20
